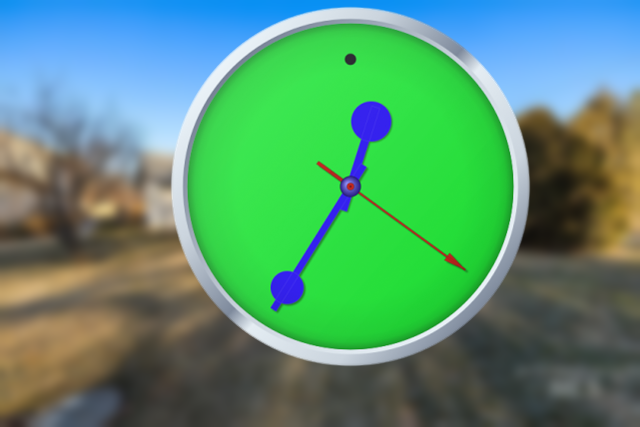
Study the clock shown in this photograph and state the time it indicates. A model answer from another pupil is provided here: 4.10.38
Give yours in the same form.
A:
12.35.21
